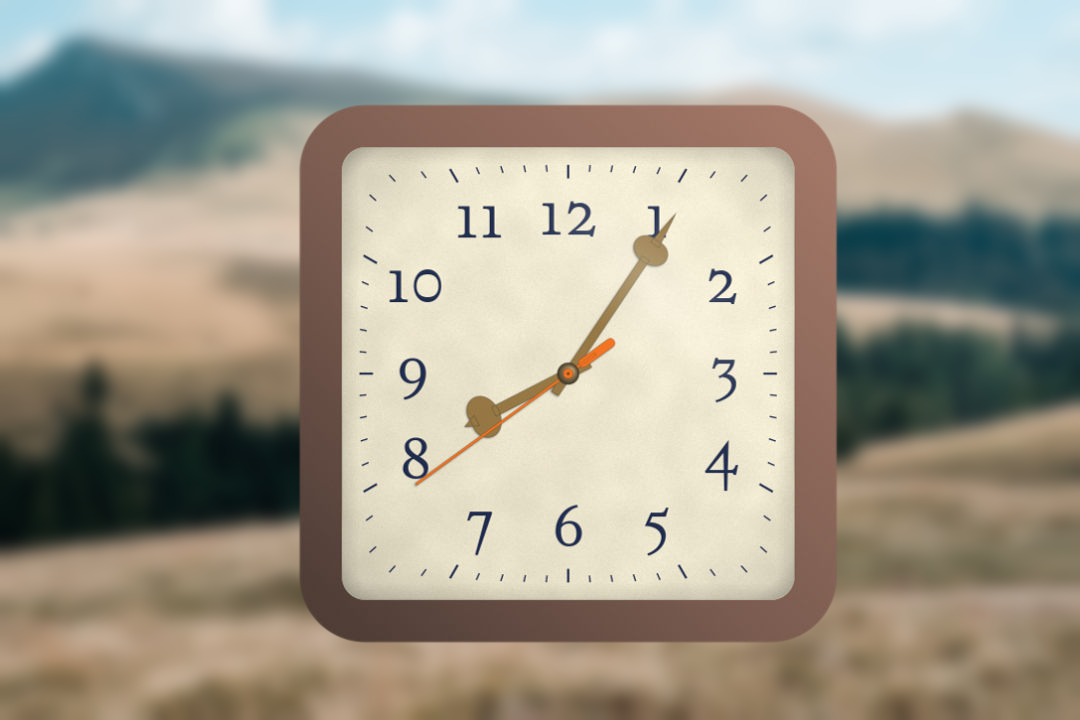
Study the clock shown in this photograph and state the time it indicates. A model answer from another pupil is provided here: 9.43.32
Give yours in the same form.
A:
8.05.39
